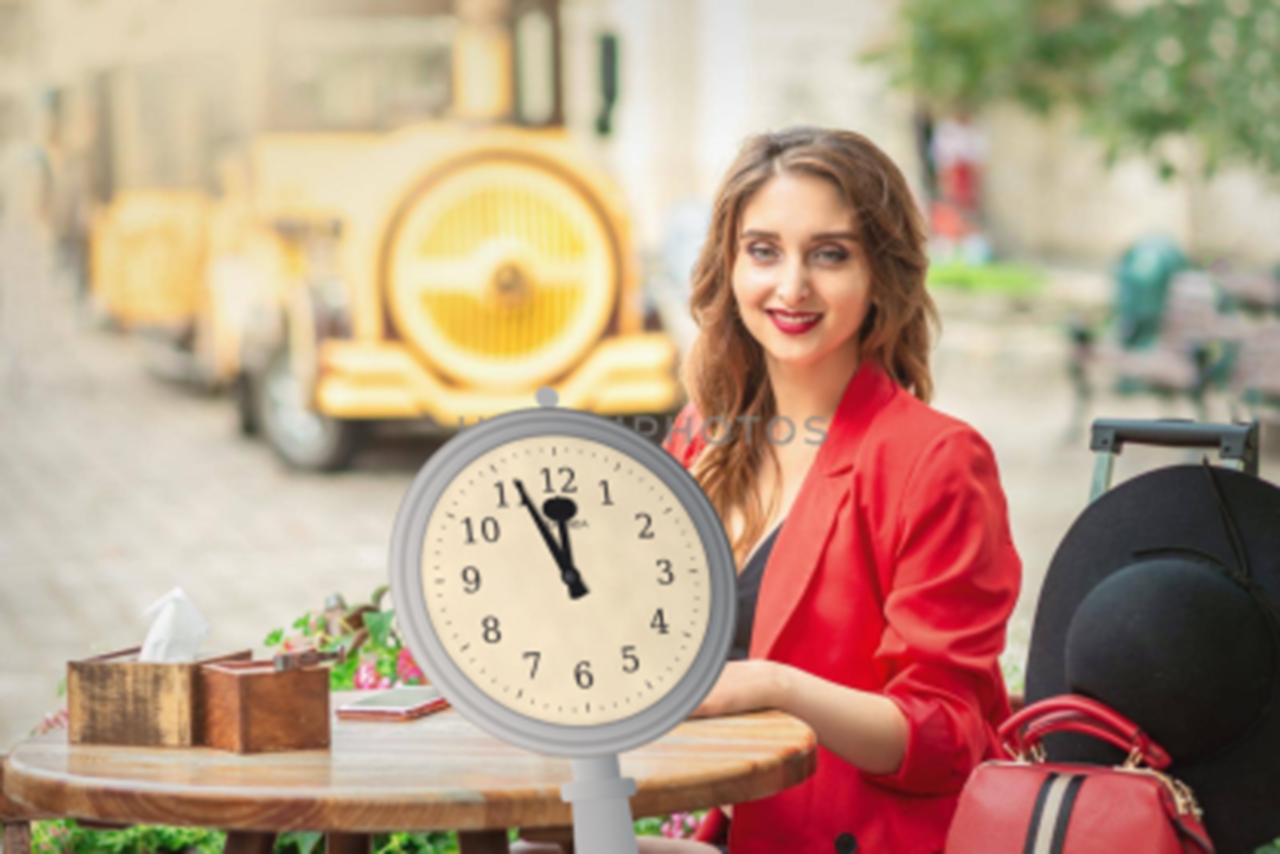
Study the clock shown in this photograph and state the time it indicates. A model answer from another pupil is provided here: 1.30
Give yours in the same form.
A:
11.56
